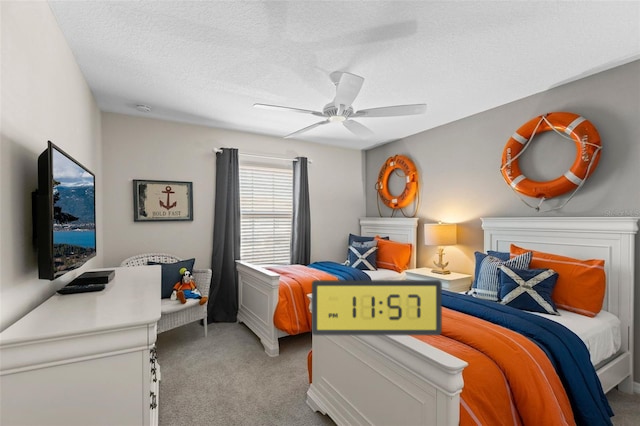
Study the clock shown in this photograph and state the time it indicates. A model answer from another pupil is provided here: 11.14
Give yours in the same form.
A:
11.57
